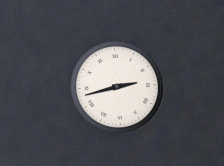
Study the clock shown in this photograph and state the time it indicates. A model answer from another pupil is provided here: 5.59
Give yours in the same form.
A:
2.43
